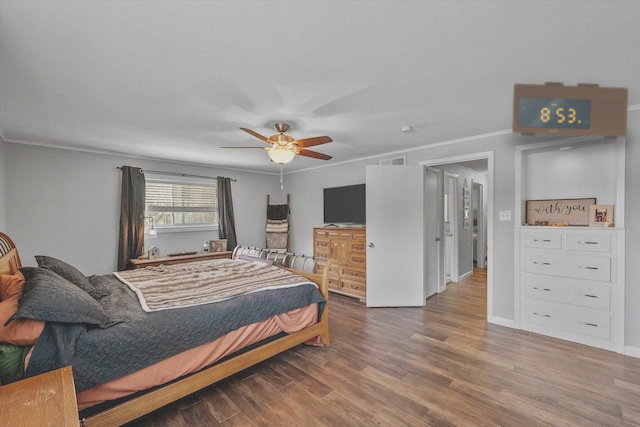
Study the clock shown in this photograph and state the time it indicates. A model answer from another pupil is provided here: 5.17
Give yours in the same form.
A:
8.53
